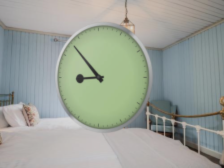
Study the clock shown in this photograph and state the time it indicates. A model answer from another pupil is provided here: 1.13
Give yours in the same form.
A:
8.53
